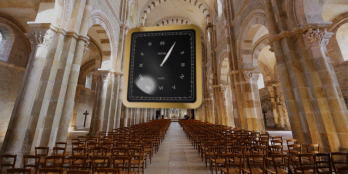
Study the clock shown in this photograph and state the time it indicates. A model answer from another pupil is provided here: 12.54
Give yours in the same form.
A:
1.05
